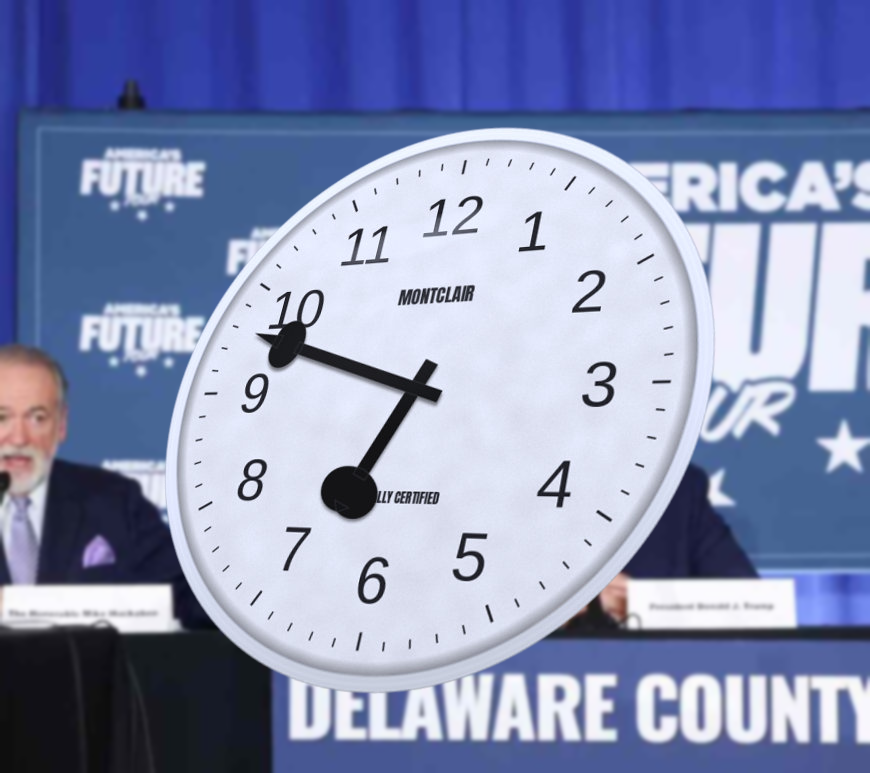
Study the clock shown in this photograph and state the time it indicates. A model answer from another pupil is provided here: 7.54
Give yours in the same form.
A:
6.48
